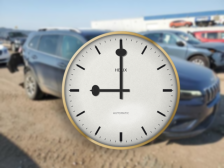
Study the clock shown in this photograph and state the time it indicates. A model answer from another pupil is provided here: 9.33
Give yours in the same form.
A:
9.00
